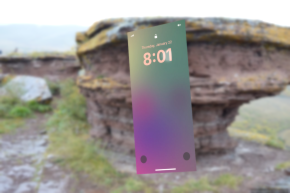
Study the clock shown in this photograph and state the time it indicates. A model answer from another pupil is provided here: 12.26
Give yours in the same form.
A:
8.01
